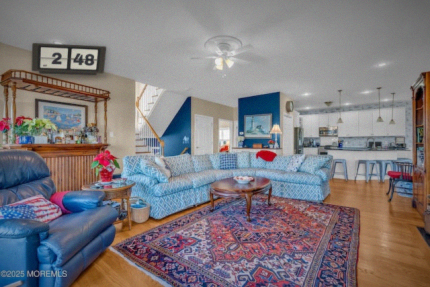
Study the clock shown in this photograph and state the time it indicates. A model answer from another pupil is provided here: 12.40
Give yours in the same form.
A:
2.48
